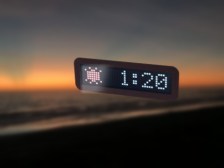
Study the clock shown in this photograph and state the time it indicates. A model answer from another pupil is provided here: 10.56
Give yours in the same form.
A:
1.20
